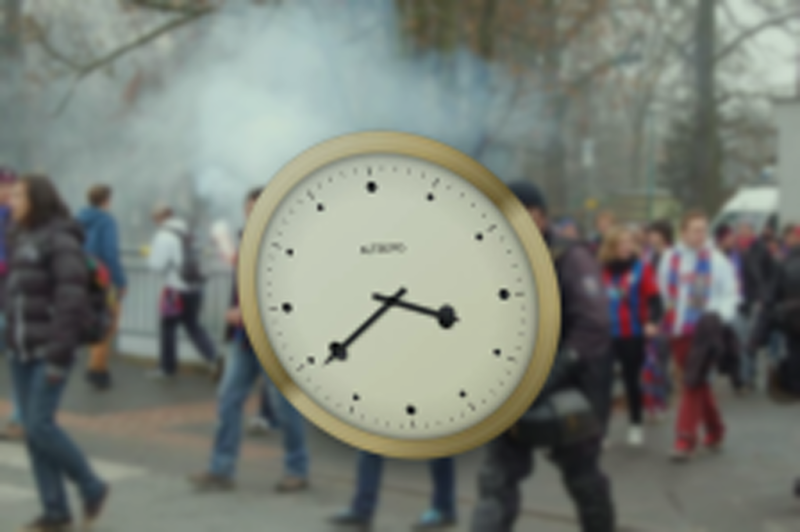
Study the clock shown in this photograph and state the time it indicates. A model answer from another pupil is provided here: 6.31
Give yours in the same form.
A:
3.39
